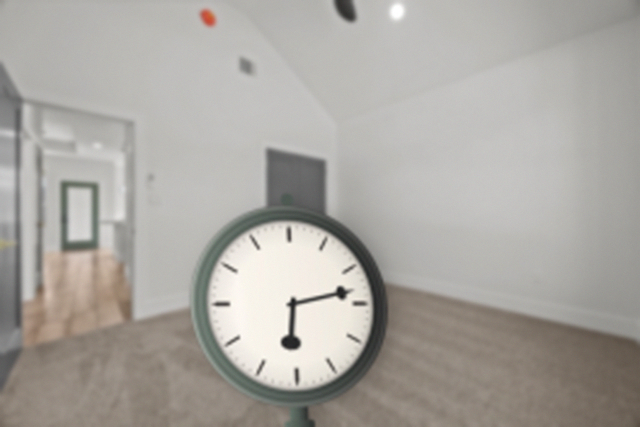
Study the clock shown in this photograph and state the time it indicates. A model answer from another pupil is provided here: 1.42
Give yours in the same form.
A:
6.13
